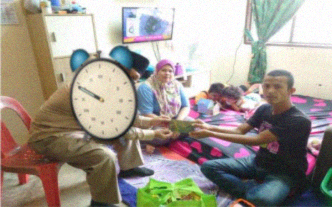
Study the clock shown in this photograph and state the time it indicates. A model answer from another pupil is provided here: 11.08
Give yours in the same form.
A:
9.49
